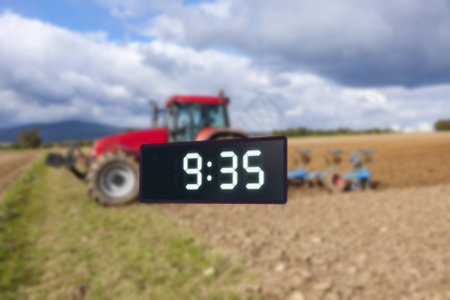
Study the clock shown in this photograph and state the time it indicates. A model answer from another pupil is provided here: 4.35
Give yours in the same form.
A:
9.35
